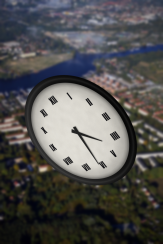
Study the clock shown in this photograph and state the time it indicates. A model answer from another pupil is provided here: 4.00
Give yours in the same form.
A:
4.31
